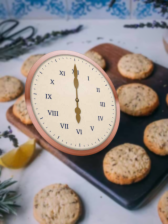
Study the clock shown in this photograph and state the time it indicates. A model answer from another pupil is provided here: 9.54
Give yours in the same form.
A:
6.00
